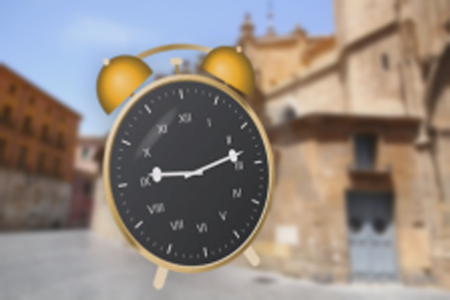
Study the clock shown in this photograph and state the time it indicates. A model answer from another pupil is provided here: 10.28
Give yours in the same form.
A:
9.13
